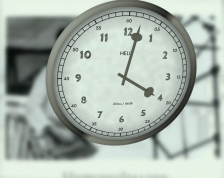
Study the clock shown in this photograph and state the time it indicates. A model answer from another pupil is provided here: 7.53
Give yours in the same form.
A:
4.02
